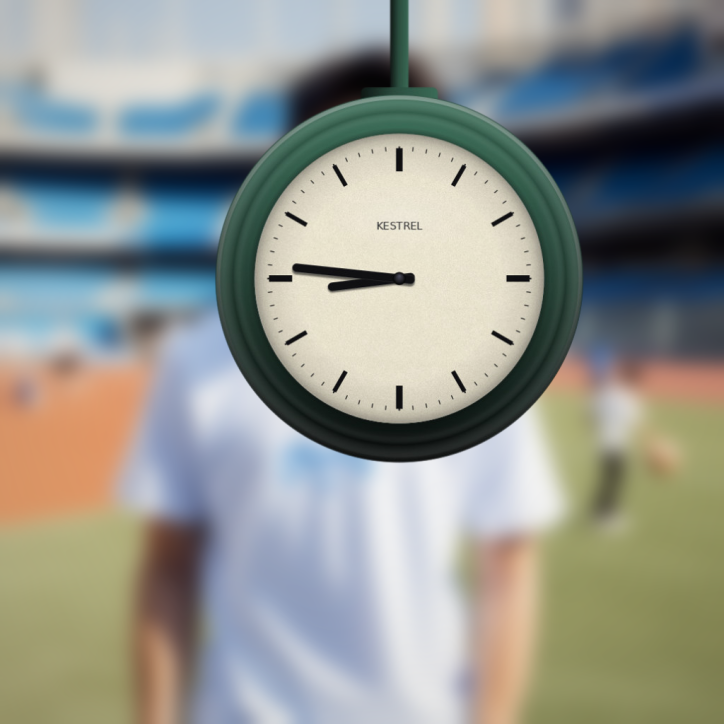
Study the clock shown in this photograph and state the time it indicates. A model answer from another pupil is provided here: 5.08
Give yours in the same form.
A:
8.46
